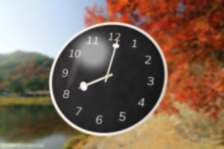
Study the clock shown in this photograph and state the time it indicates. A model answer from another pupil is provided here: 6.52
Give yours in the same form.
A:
8.01
